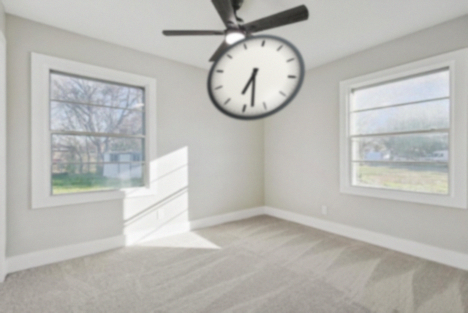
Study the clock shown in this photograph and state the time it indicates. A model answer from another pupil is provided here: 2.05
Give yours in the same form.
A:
6.28
